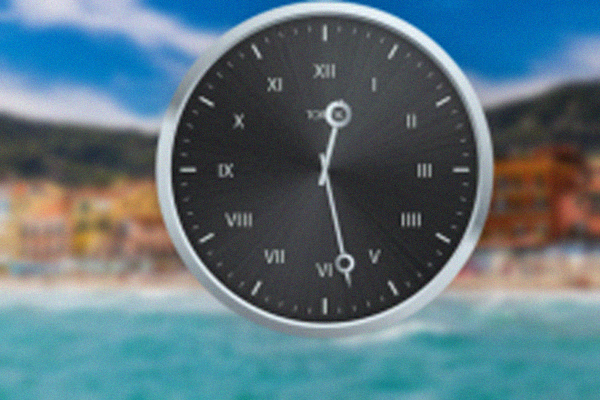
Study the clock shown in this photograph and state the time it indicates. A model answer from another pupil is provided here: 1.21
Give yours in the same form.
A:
12.28
